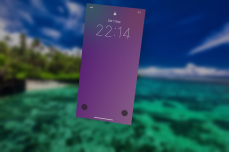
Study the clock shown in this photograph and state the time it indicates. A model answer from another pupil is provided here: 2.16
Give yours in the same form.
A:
22.14
